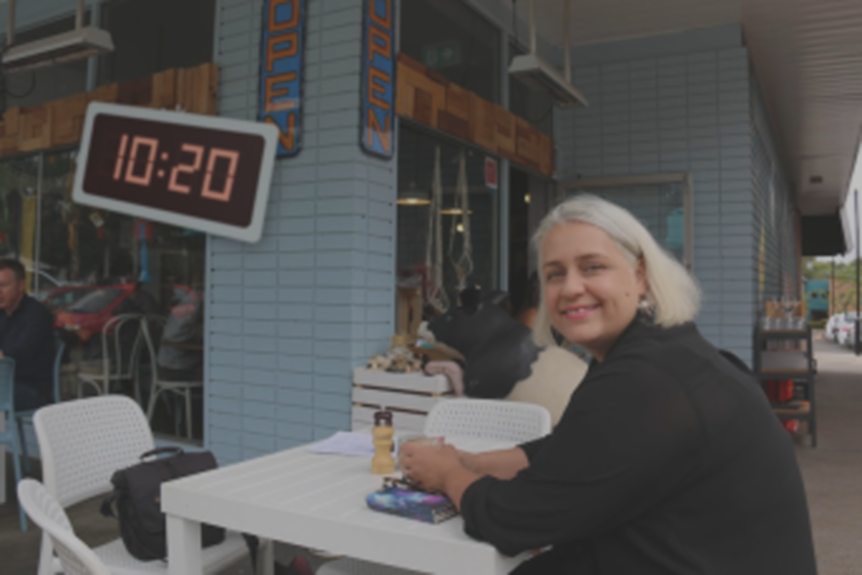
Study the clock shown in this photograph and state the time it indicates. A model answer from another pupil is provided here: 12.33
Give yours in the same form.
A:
10.20
